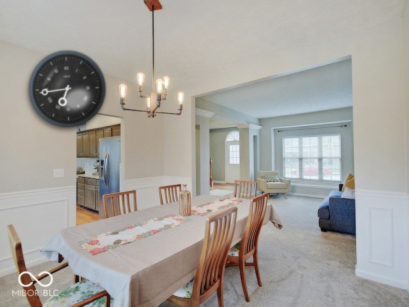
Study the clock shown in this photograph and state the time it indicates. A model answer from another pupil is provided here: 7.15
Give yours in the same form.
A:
6.44
